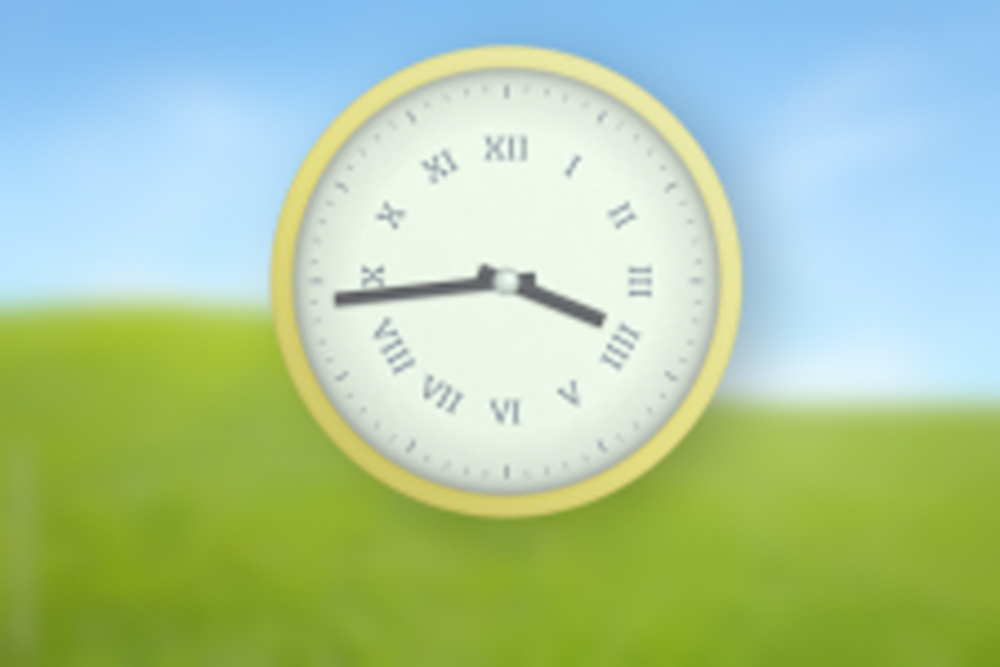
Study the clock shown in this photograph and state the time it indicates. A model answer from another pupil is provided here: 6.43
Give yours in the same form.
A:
3.44
